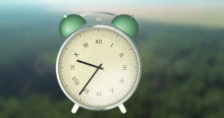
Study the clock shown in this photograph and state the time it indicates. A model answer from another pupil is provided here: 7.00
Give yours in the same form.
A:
9.36
